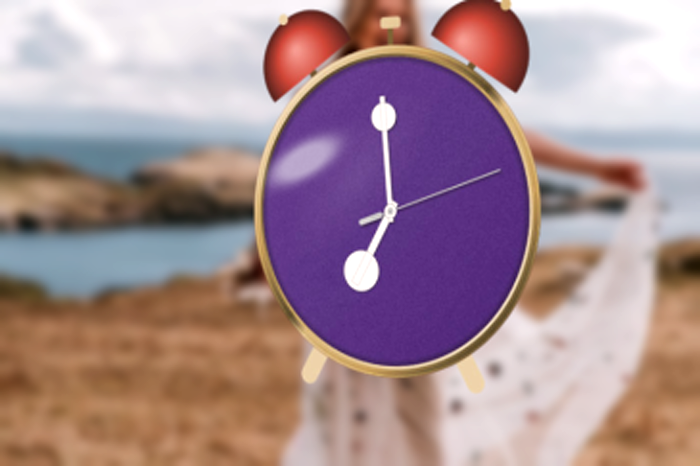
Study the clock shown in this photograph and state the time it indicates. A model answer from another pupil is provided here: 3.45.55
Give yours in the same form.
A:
6.59.12
